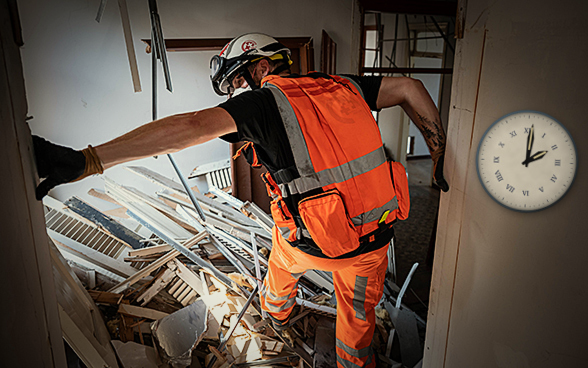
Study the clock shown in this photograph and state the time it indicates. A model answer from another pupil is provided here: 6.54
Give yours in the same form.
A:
2.01
